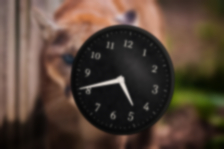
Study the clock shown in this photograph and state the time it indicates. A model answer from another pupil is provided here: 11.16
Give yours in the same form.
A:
4.41
